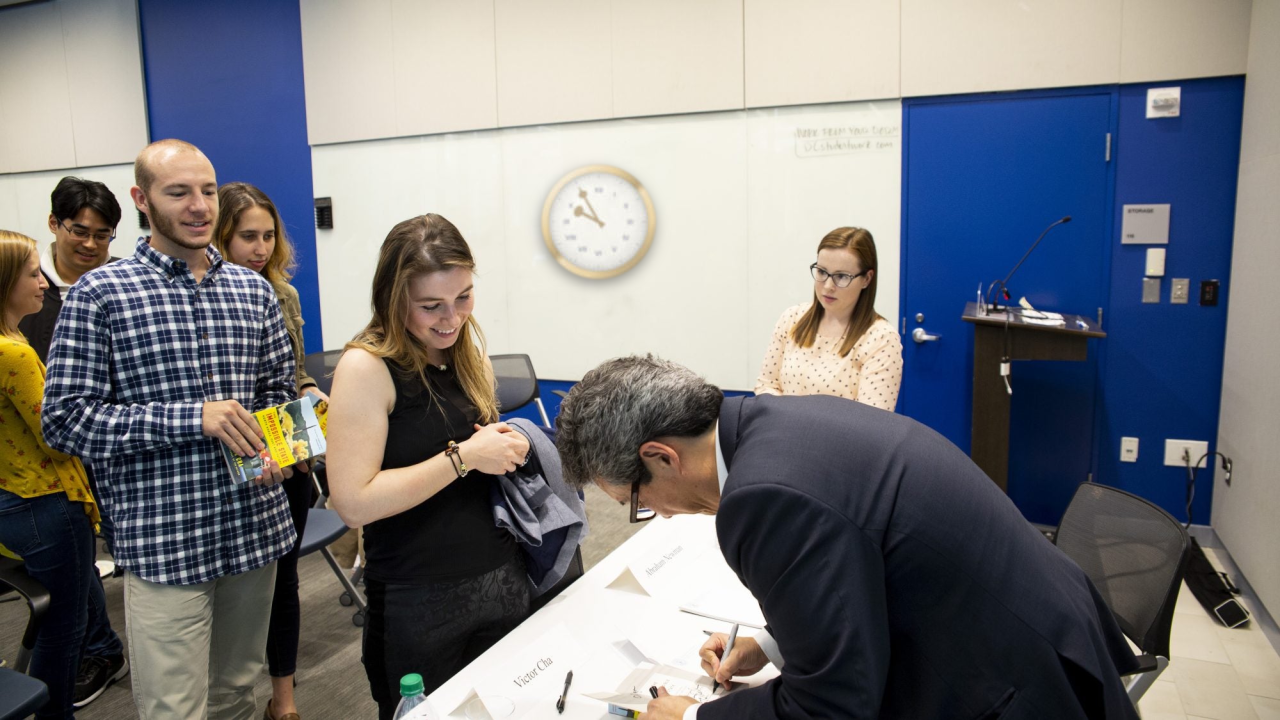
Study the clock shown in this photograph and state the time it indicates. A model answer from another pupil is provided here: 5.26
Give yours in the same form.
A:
9.55
